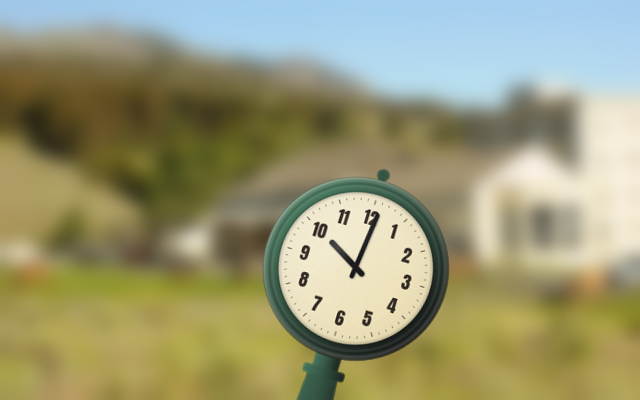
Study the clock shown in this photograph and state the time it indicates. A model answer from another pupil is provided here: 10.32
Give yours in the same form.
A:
10.01
